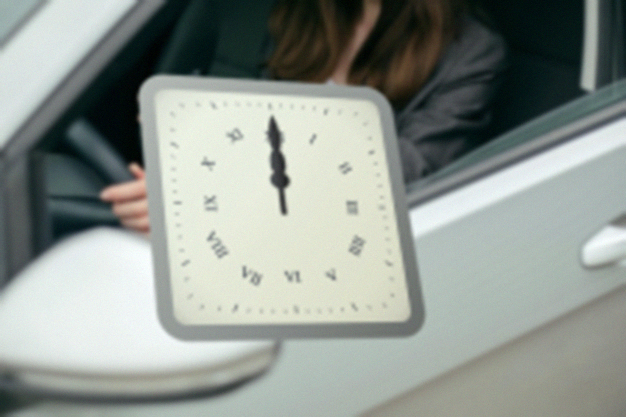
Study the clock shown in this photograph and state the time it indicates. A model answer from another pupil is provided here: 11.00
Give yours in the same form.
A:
12.00
